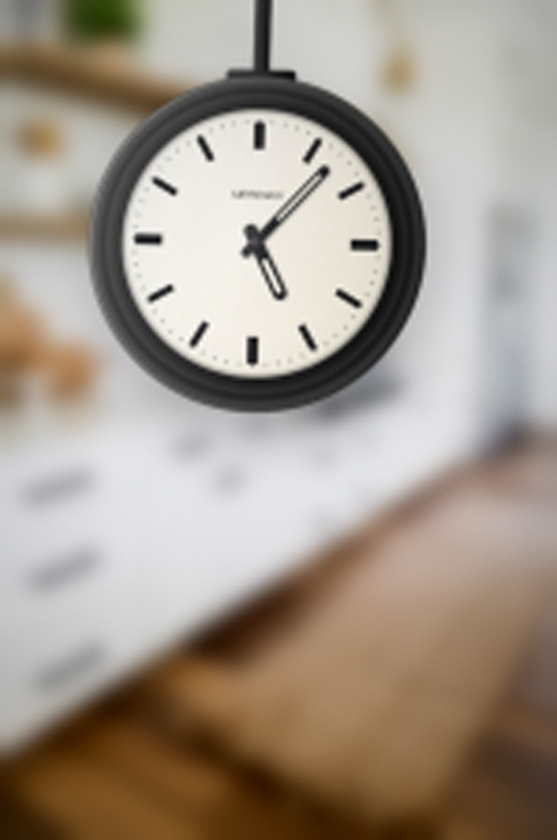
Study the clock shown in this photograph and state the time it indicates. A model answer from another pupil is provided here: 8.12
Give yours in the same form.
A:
5.07
